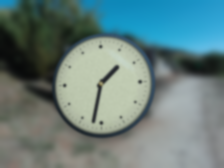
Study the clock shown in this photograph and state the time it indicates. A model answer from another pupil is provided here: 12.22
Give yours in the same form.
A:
1.32
